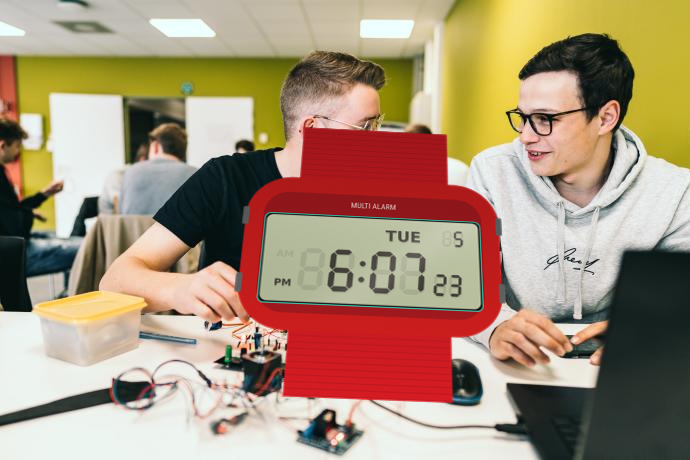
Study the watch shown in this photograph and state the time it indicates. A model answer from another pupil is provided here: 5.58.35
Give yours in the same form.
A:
6.07.23
